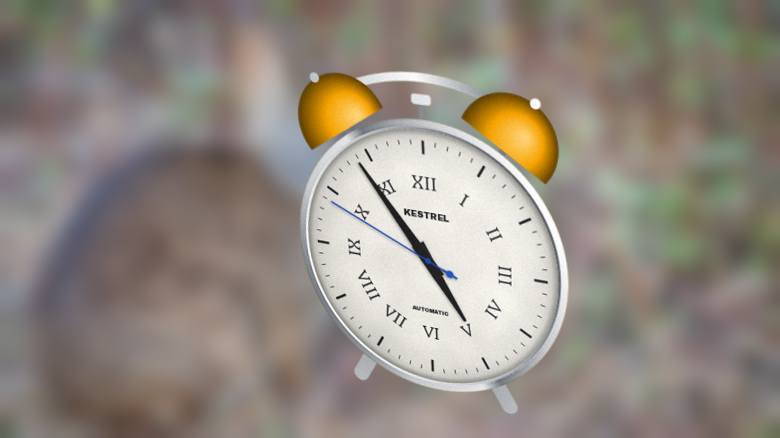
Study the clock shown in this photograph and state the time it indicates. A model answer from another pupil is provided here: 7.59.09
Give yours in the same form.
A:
4.53.49
